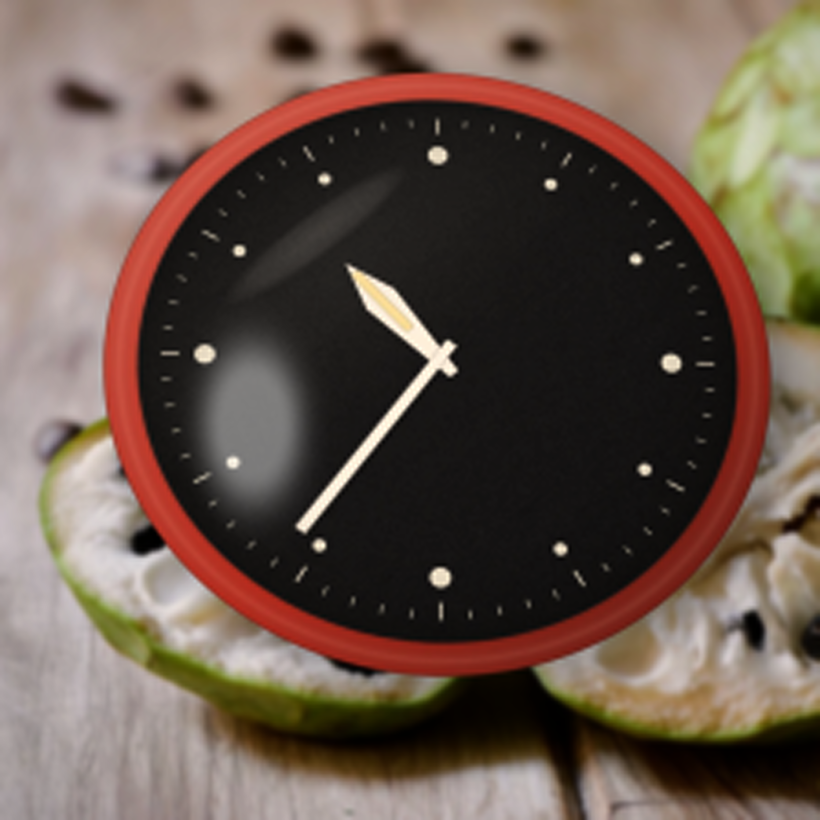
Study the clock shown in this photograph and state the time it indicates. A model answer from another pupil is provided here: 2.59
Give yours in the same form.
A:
10.36
